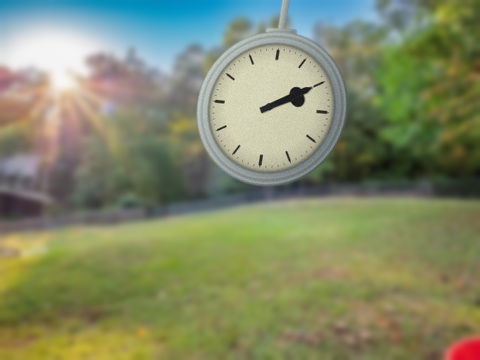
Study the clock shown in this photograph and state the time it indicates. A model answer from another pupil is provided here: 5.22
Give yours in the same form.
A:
2.10
